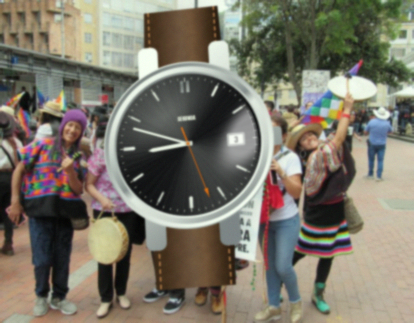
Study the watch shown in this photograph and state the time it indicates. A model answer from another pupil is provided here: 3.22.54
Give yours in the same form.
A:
8.48.27
